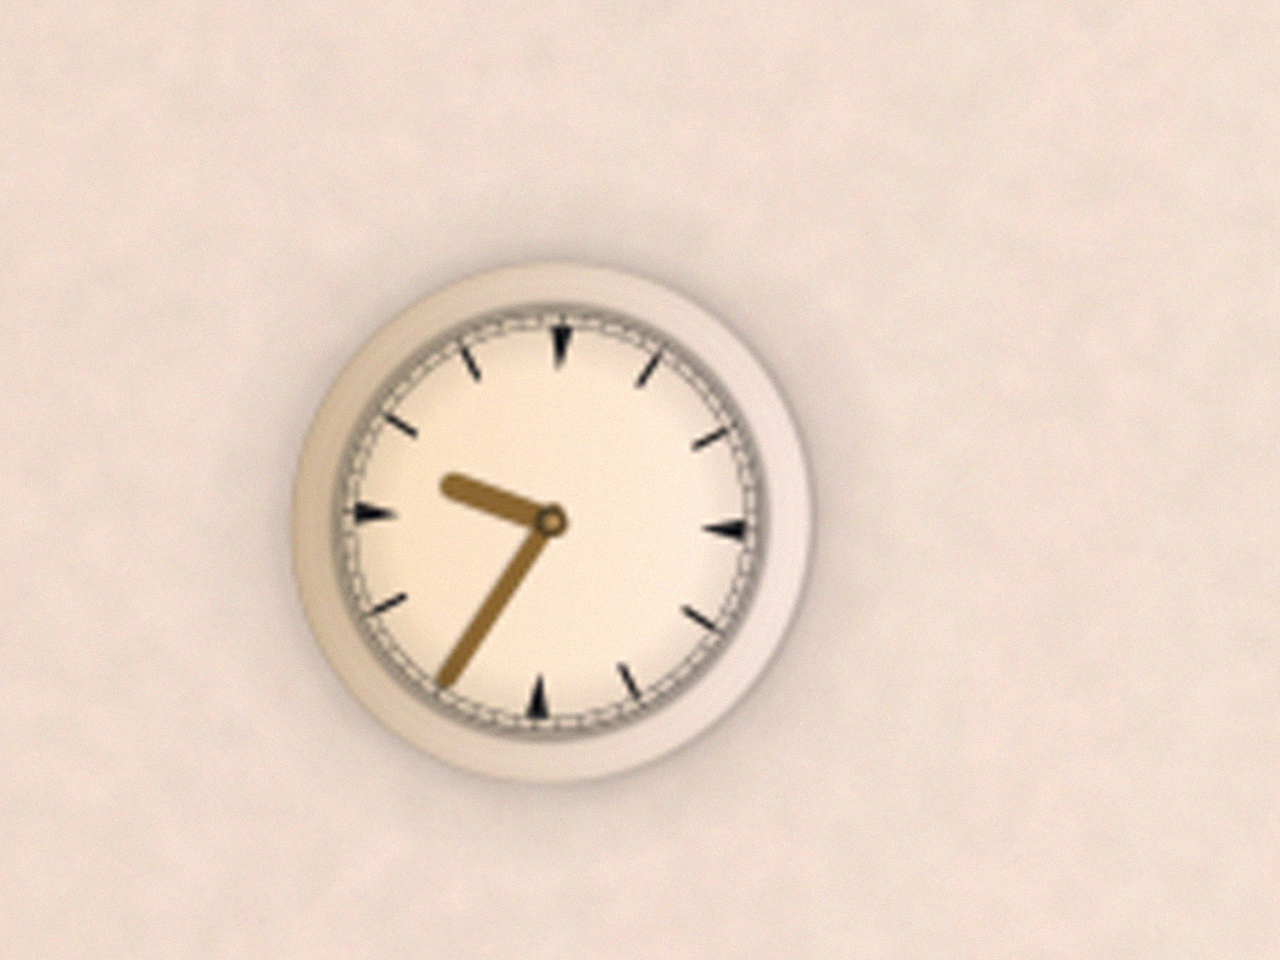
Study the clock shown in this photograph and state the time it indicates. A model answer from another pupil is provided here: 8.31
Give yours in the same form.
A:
9.35
